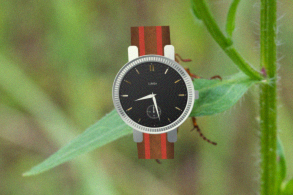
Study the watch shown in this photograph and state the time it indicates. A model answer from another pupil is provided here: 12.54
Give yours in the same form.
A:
8.28
